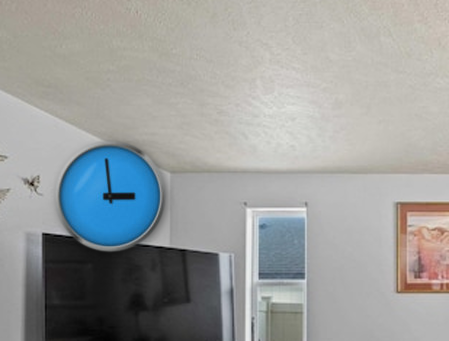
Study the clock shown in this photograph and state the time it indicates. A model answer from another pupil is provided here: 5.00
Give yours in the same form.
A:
2.59
